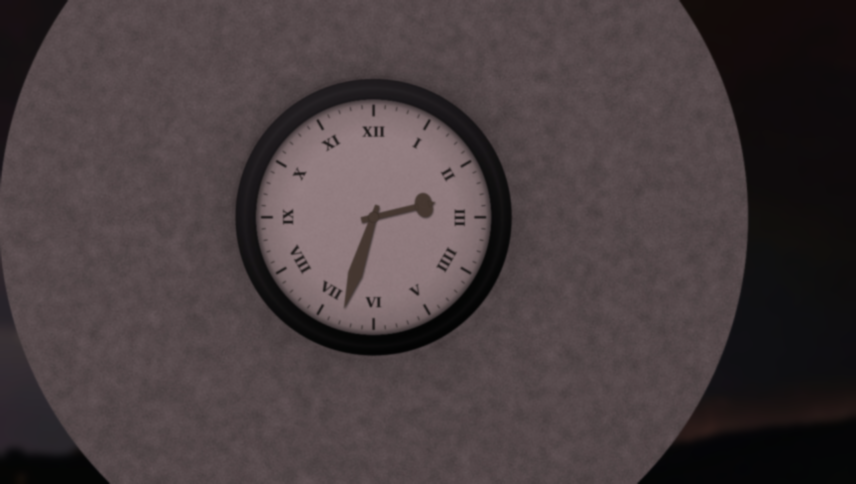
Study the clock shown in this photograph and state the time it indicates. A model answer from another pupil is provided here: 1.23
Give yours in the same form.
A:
2.33
